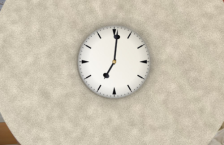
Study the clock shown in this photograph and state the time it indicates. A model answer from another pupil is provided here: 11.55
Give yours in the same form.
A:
7.01
